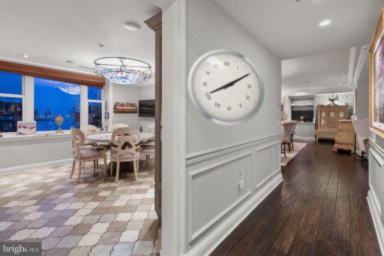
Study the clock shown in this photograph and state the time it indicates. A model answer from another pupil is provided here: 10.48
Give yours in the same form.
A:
8.10
